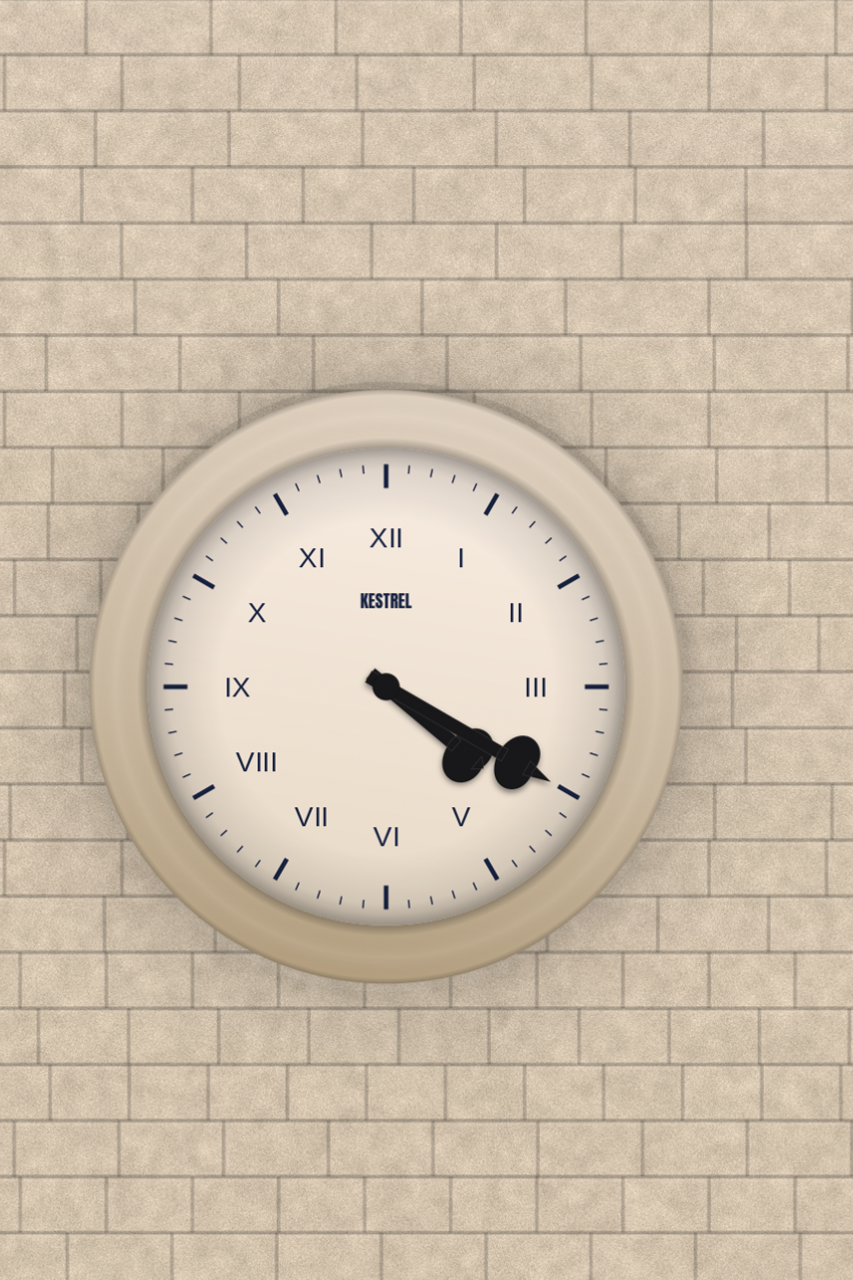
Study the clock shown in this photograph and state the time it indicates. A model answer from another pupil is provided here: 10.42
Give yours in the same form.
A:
4.20
